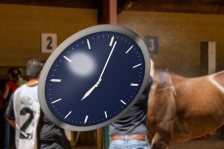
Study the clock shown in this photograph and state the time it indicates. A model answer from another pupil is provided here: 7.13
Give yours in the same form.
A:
7.01
